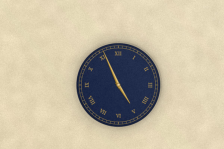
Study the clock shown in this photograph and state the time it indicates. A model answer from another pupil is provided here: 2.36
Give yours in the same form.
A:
4.56
